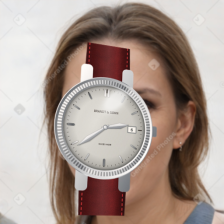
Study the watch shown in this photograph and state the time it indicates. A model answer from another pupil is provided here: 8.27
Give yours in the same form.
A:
2.39
